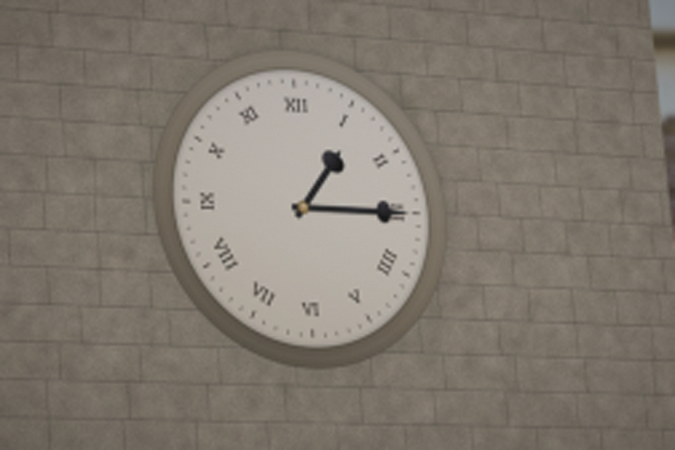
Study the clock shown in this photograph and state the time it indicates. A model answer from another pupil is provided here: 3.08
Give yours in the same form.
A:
1.15
